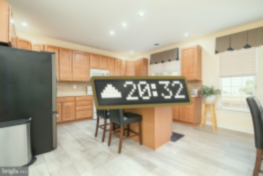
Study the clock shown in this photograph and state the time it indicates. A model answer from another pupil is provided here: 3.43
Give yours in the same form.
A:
20.32
